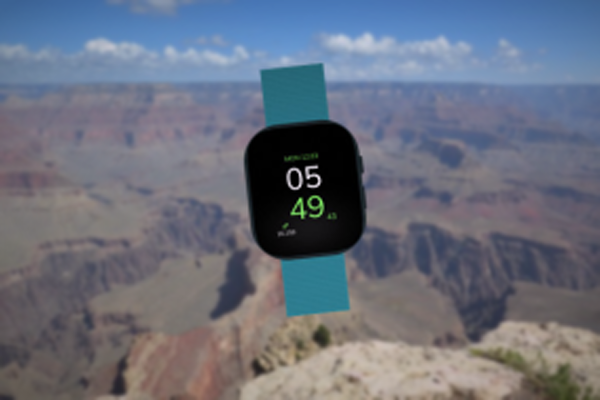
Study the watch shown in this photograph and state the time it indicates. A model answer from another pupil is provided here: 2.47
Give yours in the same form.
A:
5.49
